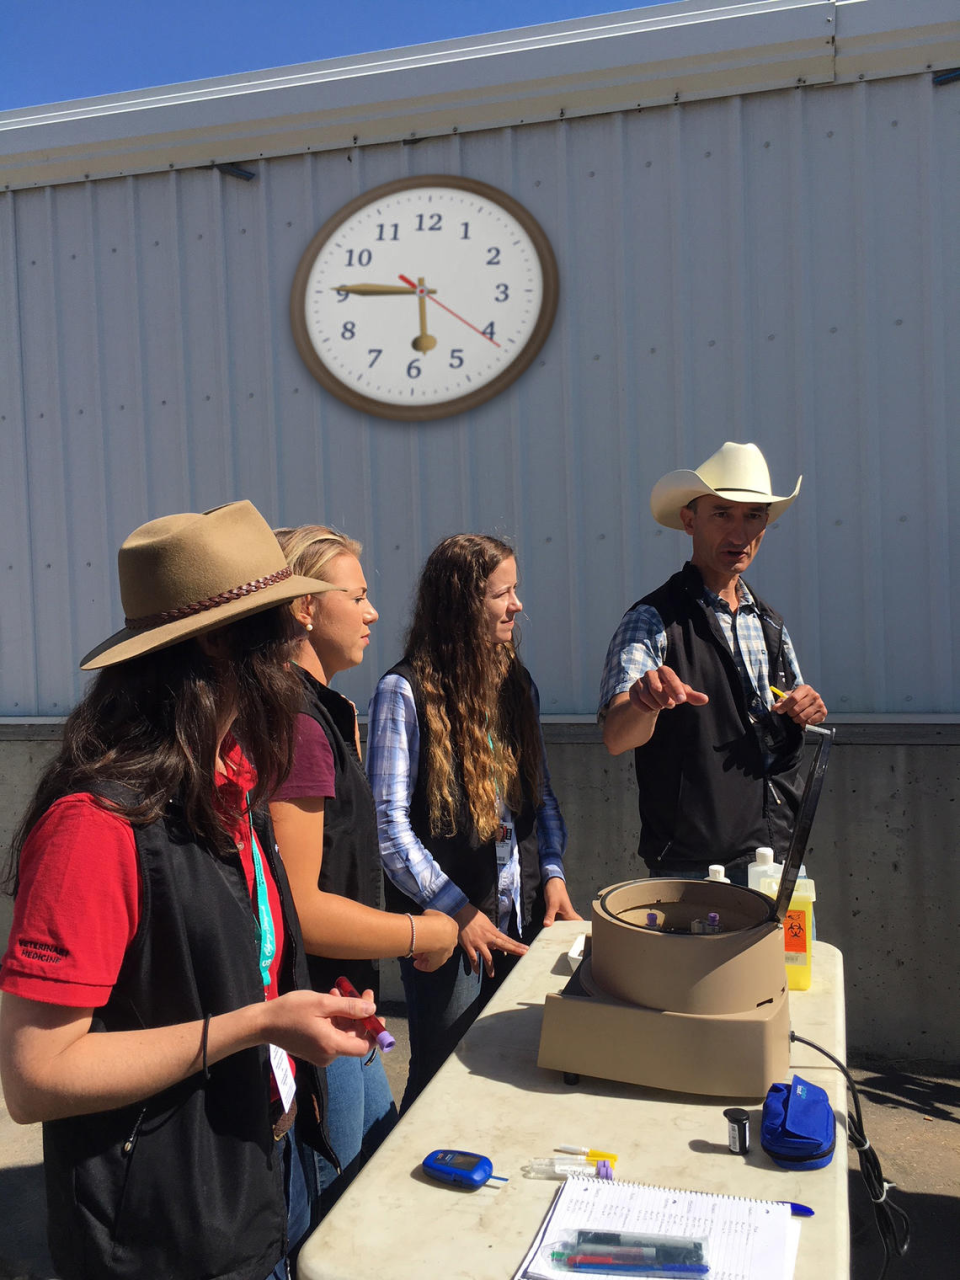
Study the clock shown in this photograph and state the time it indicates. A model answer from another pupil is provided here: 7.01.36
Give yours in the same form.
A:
5.45.21
